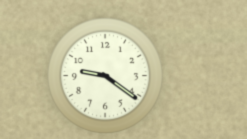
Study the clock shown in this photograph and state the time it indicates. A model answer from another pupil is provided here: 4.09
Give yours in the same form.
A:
9.21
